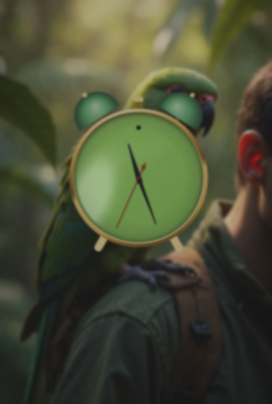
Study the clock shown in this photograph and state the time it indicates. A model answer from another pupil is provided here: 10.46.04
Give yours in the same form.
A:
11.26.34
